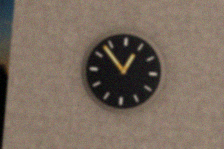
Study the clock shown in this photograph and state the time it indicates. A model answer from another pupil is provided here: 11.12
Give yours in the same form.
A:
12.53
